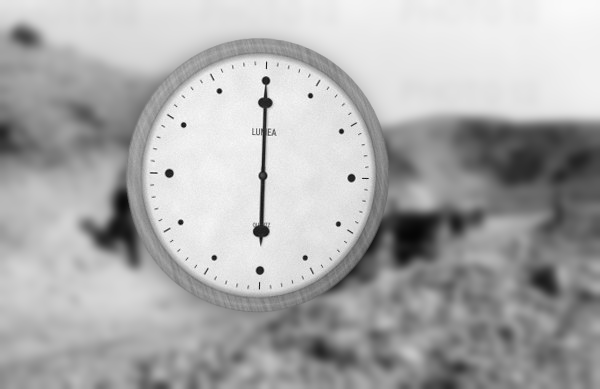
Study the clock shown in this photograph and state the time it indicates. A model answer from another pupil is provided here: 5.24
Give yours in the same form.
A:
6.00
